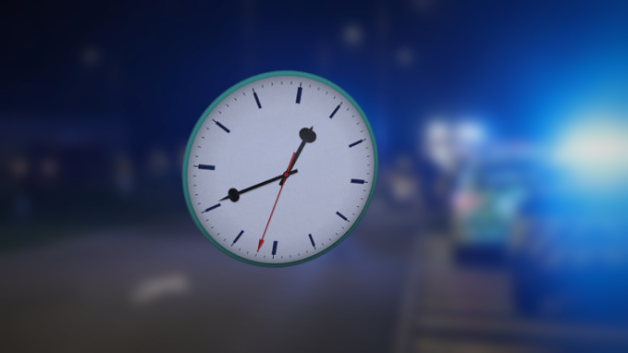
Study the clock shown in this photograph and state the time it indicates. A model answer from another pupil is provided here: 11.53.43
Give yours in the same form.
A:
12.40.32
